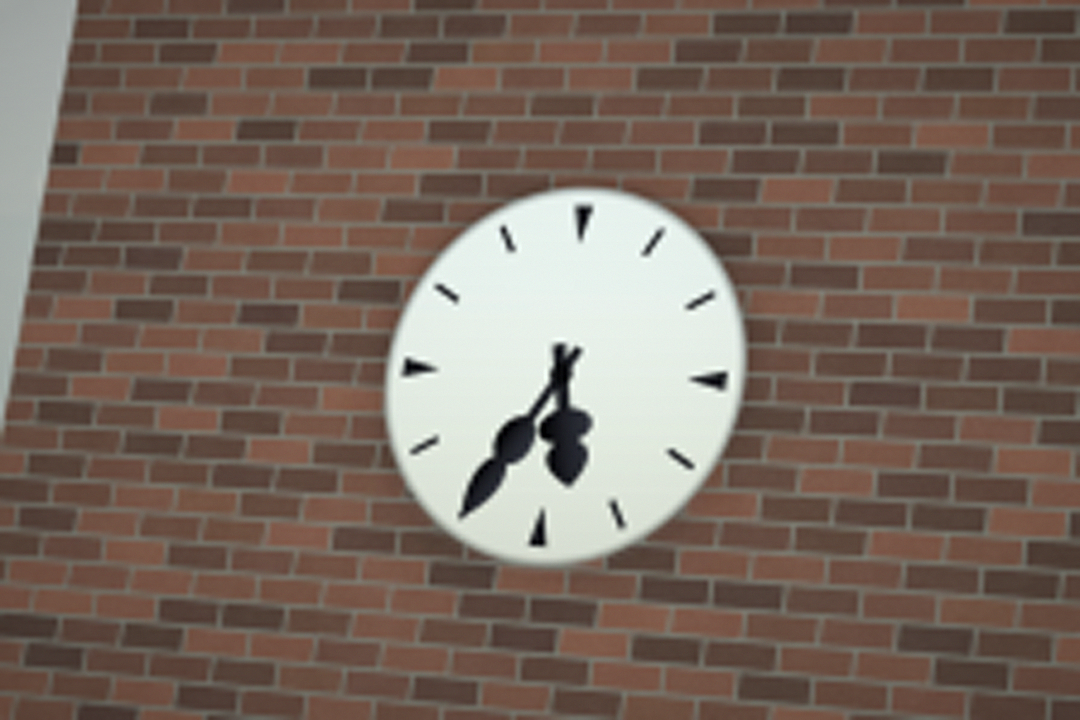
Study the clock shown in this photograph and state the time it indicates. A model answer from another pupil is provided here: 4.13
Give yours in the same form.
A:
5.35
